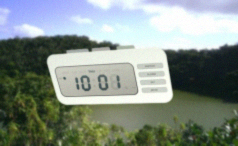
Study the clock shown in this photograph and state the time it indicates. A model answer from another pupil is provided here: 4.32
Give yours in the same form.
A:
10.01
